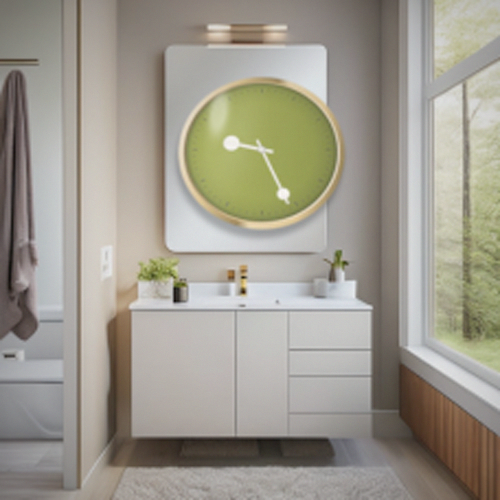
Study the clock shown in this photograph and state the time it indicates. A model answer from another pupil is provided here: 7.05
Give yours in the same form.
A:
9.26
